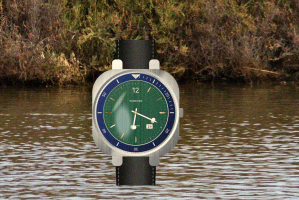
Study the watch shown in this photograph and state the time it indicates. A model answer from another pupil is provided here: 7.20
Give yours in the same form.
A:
6.19
